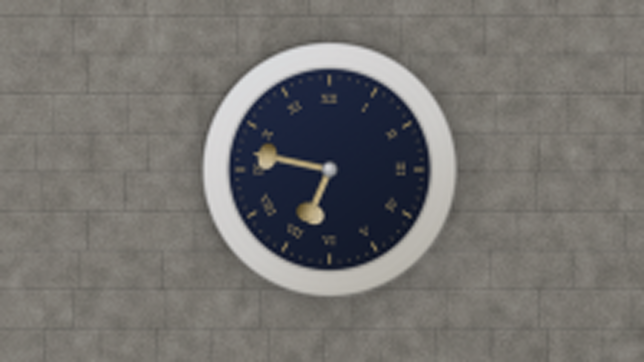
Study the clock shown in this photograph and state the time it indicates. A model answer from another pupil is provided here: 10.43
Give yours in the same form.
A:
6.47
